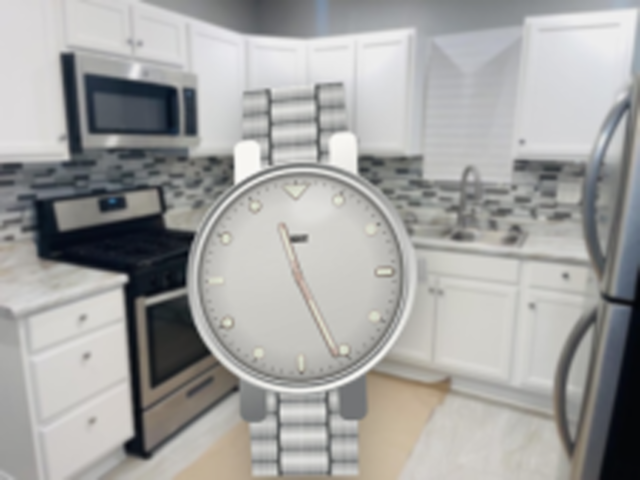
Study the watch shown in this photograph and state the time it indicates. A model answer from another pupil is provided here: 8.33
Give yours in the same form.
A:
11.26
